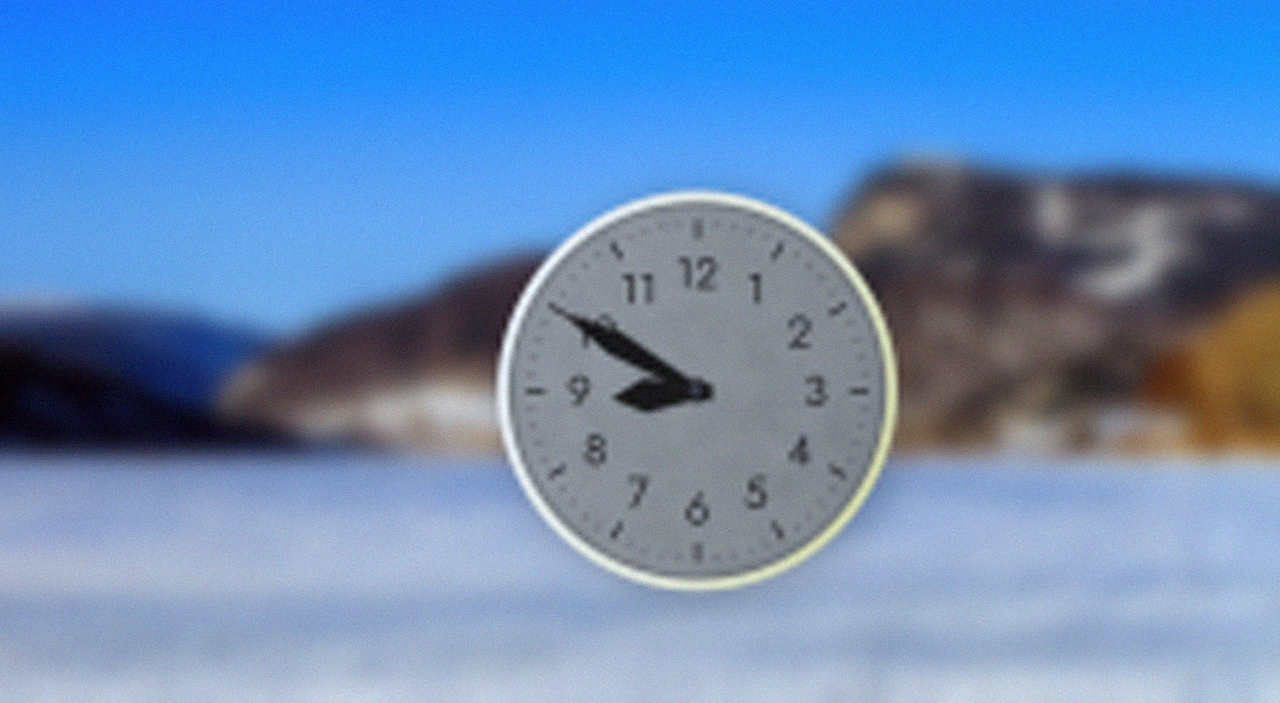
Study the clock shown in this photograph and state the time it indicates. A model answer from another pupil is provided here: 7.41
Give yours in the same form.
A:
8.50
